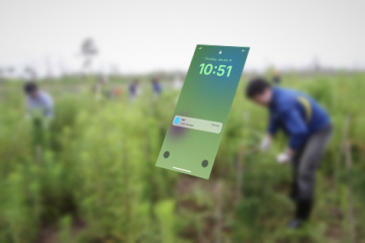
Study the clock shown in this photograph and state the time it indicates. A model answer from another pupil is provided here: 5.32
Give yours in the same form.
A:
10.51
